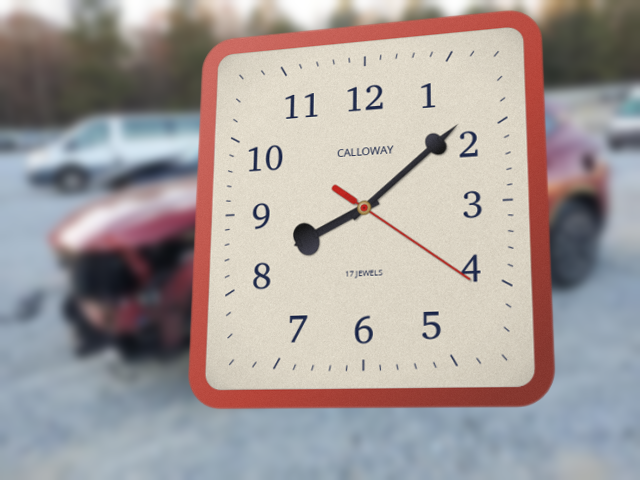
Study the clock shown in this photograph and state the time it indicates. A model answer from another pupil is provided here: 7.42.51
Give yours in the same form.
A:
8.08.21
